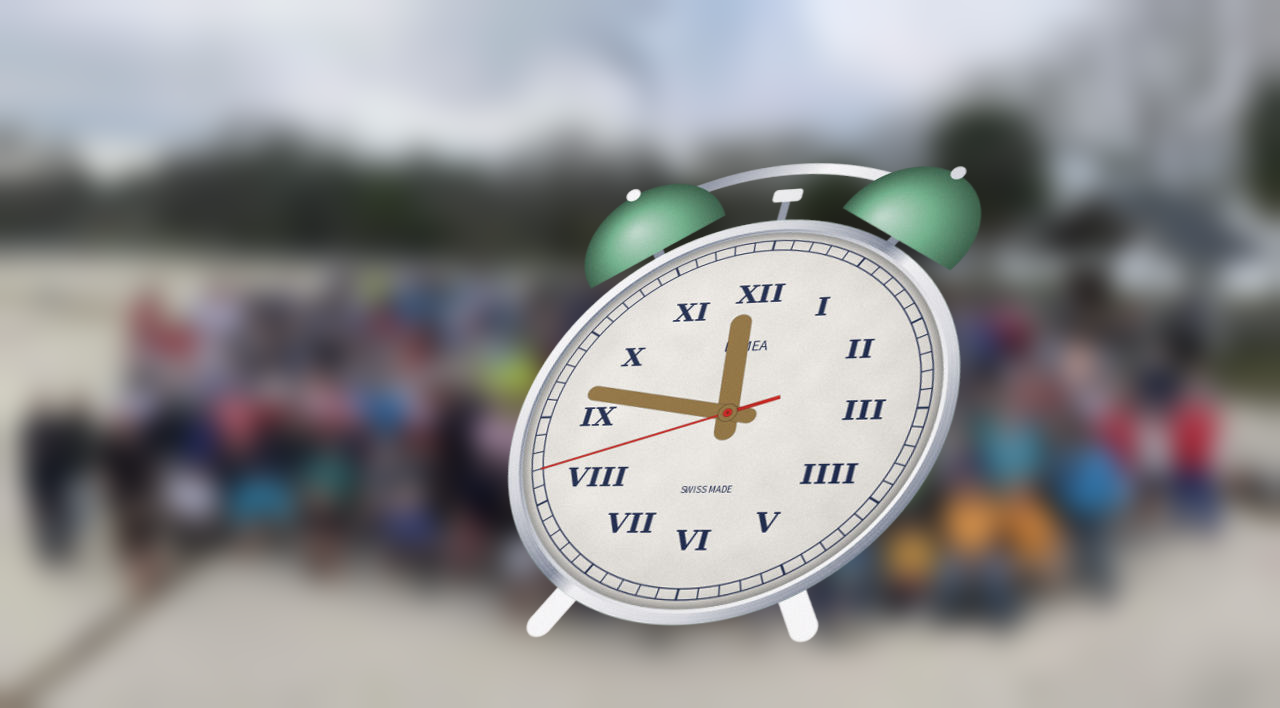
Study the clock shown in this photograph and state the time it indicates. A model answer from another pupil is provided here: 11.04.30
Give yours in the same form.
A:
11.46.42
